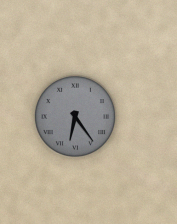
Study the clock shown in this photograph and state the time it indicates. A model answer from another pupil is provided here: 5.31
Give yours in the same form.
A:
6.24
